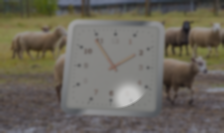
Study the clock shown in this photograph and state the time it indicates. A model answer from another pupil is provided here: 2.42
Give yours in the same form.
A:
1.54
